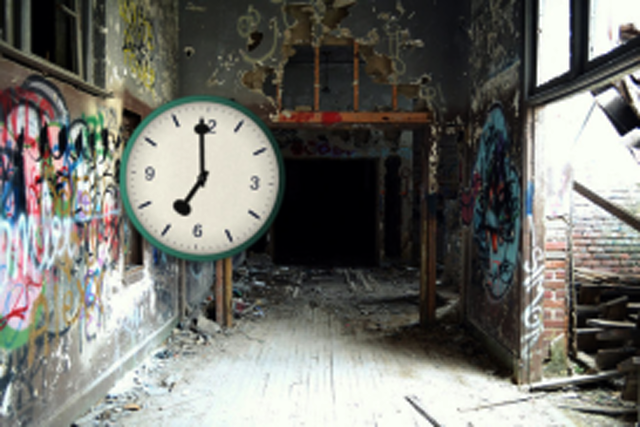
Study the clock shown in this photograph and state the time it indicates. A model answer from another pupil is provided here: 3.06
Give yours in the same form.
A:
6.59
